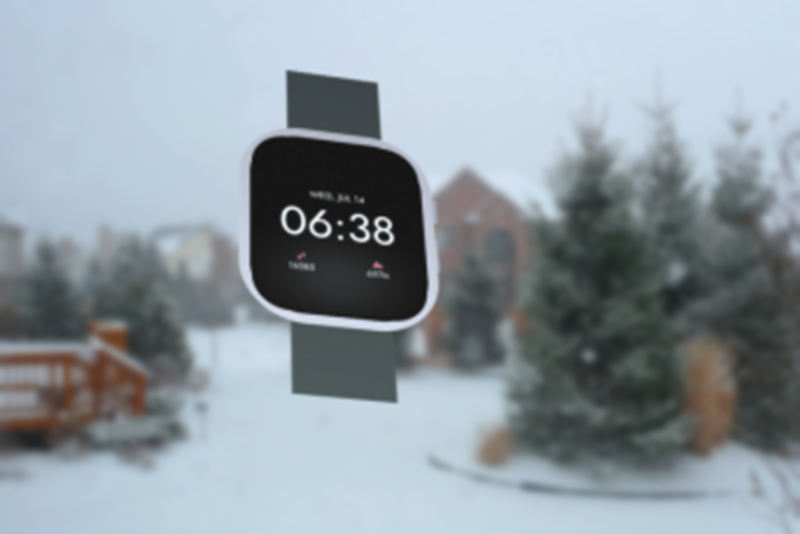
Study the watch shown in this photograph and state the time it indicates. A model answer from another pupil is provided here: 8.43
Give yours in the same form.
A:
6.38
